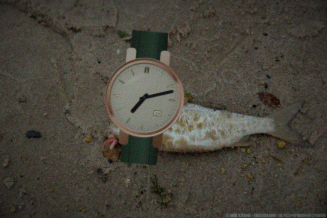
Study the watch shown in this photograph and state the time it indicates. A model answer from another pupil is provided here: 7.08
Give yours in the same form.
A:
7.12
